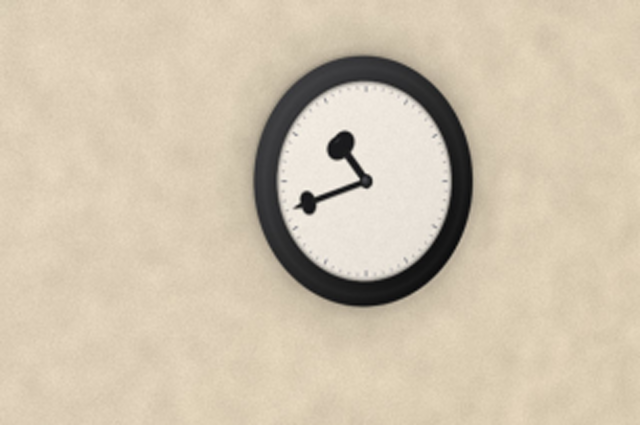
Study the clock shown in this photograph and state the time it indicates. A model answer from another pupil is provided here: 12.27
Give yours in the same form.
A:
10.42
